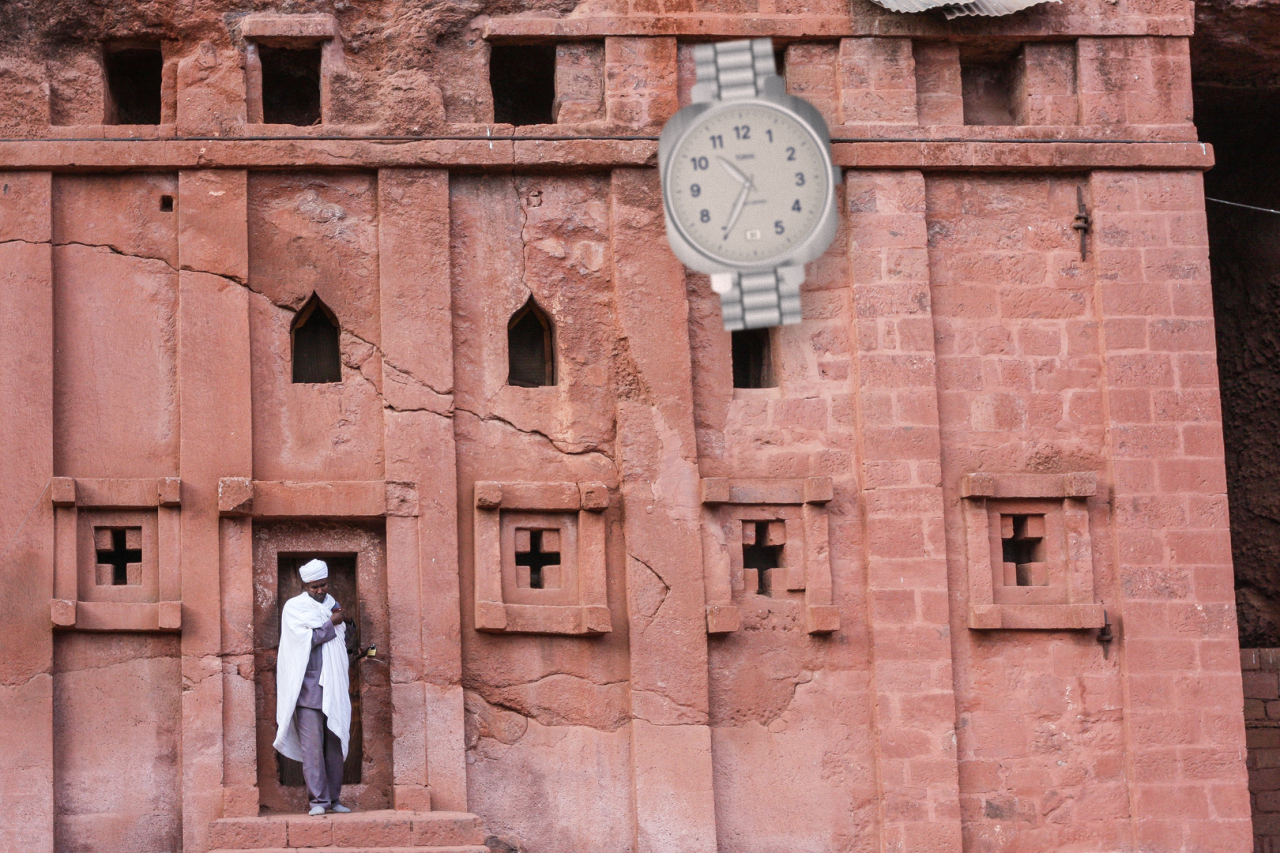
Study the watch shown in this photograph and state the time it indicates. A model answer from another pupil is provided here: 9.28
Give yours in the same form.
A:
10.35
